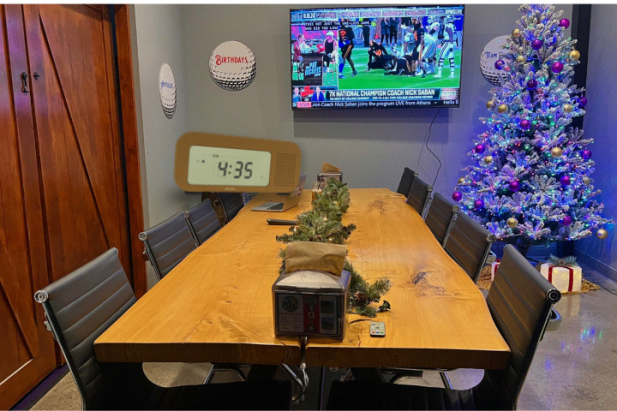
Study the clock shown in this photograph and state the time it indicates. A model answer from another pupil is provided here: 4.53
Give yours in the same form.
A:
4.35
